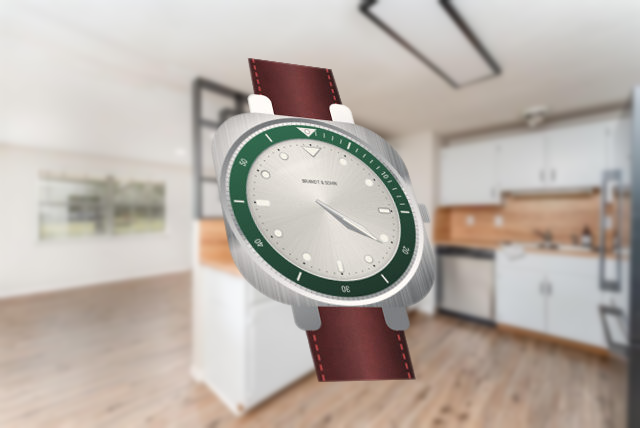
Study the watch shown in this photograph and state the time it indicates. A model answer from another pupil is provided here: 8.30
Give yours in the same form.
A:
4.21
